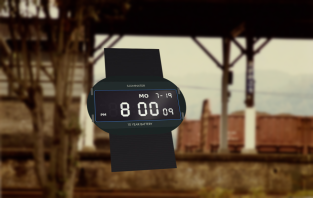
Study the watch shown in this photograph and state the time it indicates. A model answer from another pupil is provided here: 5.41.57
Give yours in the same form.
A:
8.00.09
